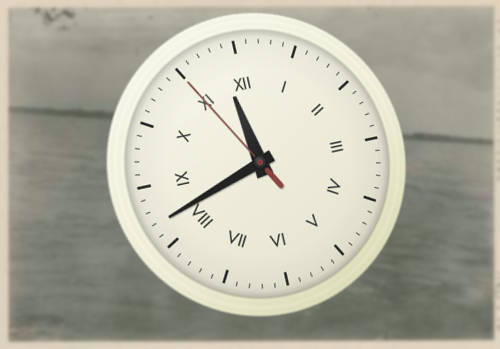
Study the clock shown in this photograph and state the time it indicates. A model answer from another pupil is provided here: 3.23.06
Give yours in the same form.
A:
11.41.55
